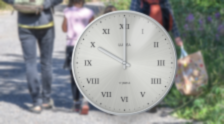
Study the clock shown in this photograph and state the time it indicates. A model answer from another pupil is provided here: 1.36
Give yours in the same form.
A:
10.00
